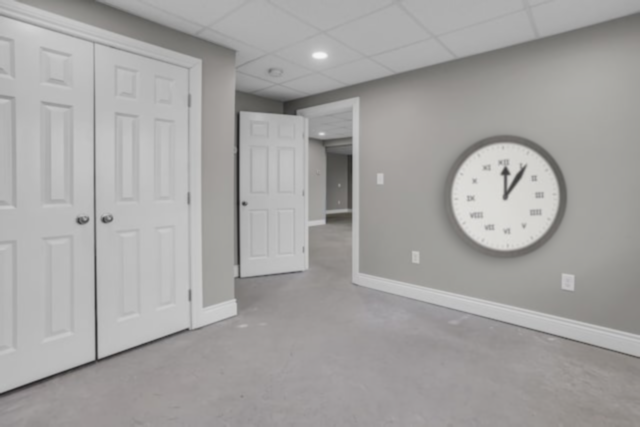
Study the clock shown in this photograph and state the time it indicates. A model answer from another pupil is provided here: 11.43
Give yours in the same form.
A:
12.06
